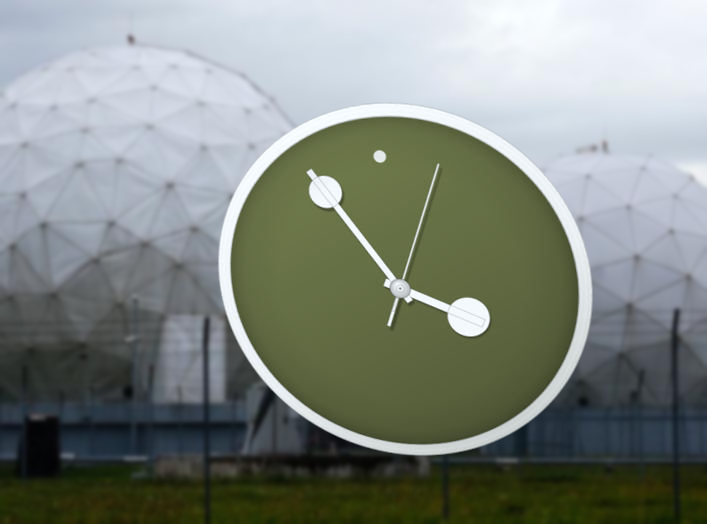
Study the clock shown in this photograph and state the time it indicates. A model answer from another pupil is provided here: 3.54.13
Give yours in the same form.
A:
3.55.04
